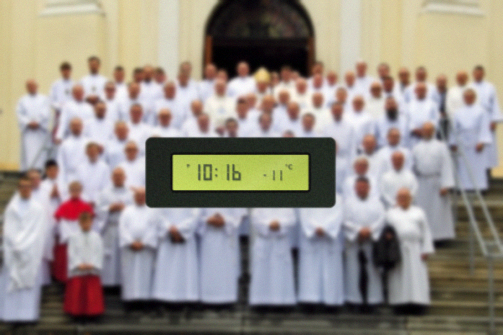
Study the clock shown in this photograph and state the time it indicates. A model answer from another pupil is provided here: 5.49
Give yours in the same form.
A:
10.16
